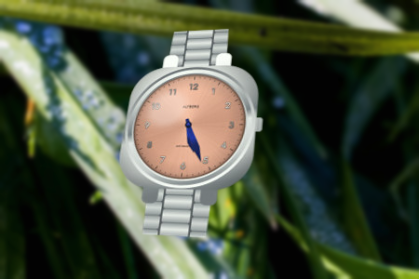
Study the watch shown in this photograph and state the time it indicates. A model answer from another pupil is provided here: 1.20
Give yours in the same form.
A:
5.26
